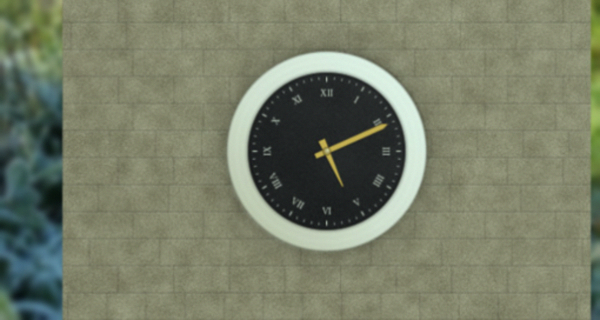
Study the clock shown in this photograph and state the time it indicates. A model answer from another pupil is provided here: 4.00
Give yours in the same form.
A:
5.11
